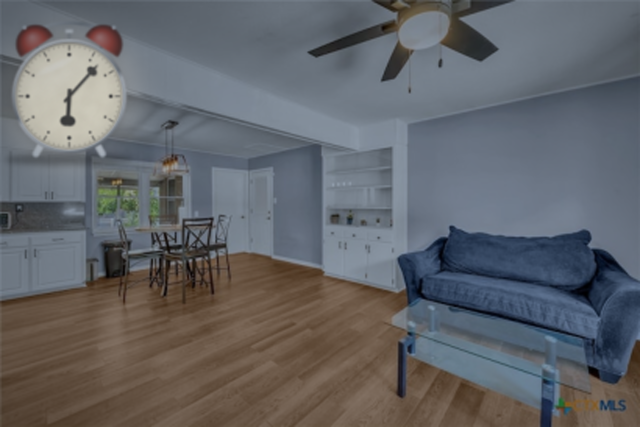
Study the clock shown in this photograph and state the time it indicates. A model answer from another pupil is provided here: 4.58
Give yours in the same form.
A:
6.07
